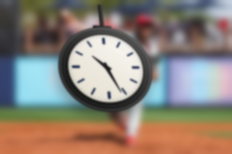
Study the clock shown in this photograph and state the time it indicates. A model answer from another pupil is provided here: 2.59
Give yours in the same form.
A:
10.26
